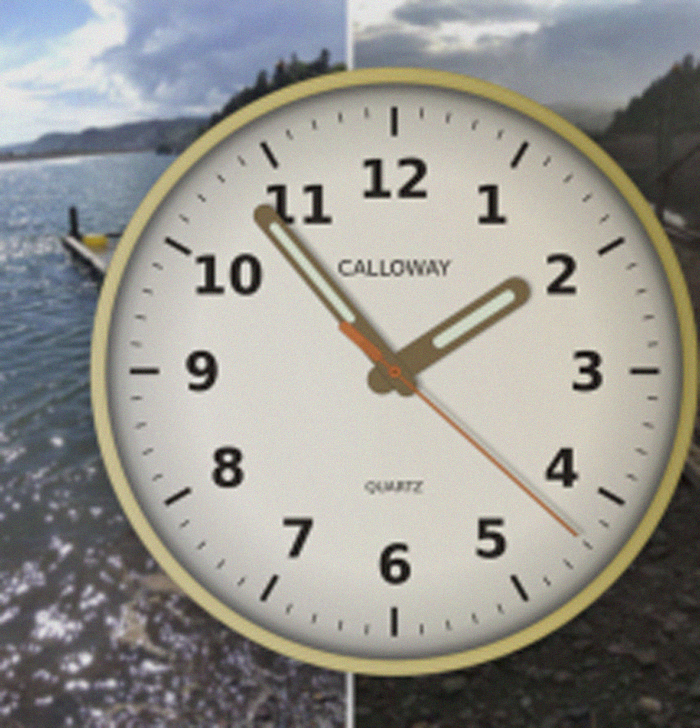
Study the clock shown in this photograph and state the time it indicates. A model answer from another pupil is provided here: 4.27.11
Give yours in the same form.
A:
1.53.22
